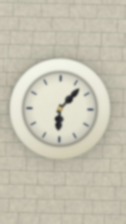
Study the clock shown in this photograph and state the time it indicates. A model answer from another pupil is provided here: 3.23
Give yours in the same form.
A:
6.07
